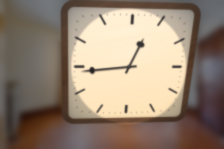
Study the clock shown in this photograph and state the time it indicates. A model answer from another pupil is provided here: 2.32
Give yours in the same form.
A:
12.44
